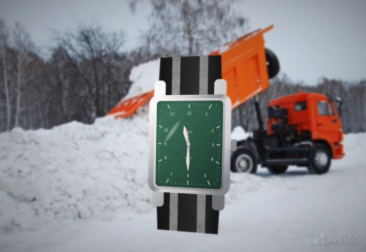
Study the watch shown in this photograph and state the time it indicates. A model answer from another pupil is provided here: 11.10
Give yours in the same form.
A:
11.30
